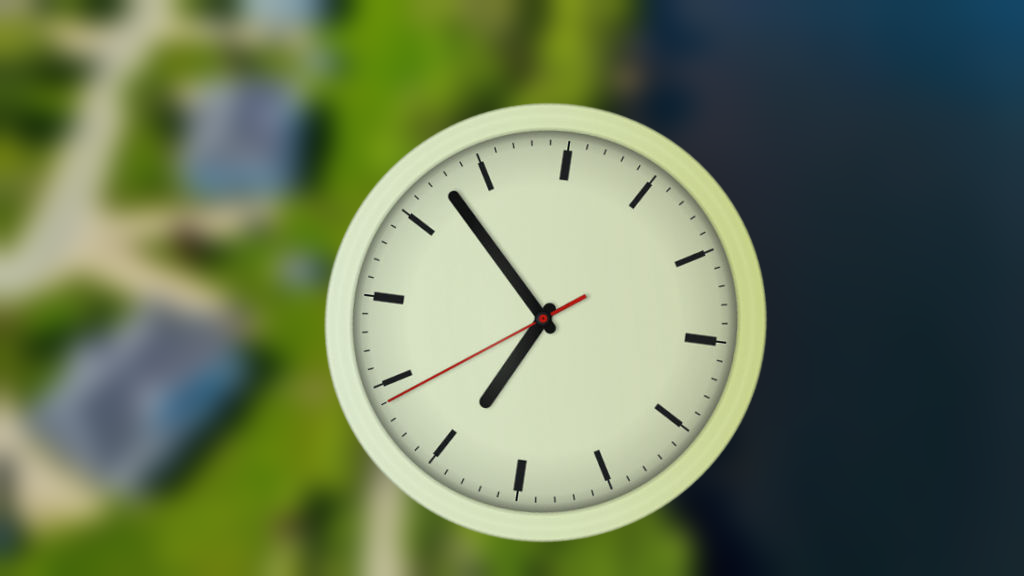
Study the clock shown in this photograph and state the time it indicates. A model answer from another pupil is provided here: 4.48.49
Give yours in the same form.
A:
6.52.39
